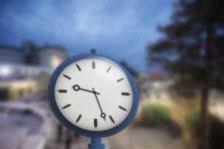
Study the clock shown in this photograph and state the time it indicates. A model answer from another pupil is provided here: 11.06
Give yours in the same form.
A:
9.27
